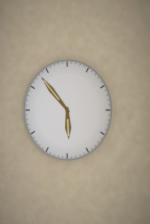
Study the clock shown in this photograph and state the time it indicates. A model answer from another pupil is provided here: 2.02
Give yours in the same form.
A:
5.53
